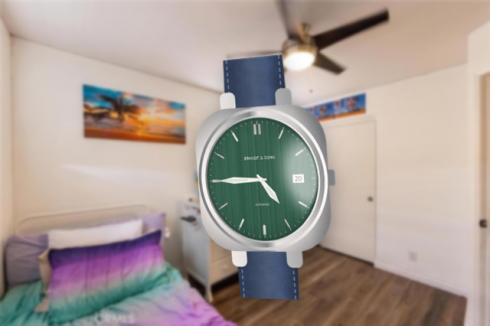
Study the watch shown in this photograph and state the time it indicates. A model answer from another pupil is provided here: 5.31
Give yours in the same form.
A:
4.45
